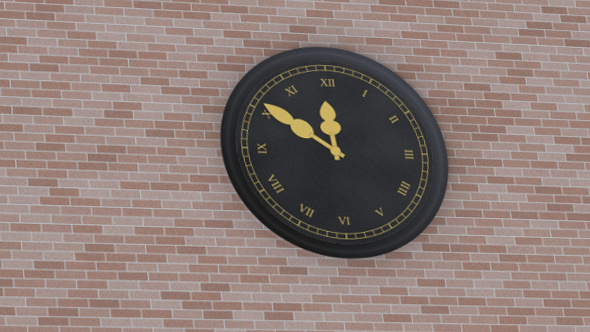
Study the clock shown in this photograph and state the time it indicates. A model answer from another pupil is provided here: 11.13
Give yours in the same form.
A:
11.51
